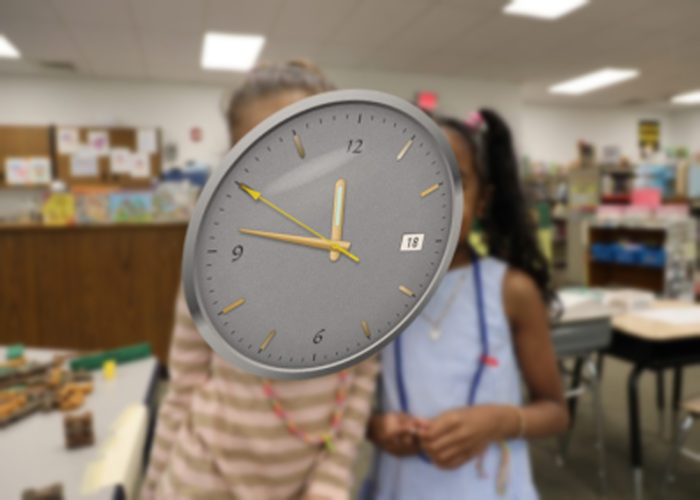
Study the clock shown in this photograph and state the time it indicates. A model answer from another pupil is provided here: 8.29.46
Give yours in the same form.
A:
11.46.50
